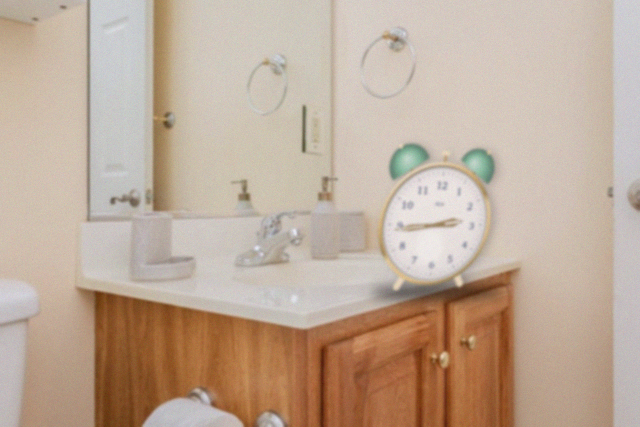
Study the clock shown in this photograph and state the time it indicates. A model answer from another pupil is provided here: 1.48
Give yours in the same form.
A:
2.44
